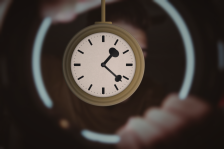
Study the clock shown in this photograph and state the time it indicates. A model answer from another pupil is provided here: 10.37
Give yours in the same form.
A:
1.22
